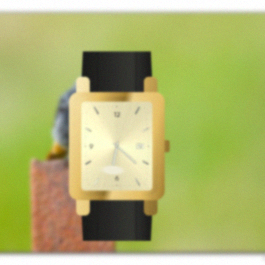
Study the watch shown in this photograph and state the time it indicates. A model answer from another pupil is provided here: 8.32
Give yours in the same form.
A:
6.22
